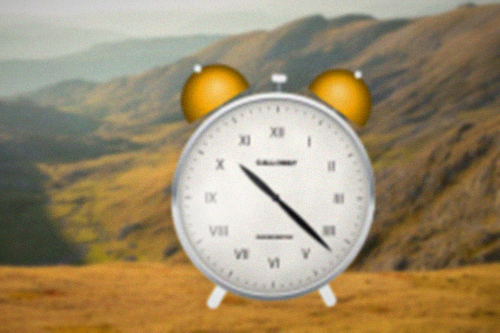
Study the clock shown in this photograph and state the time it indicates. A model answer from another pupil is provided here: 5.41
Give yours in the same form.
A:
10.22
